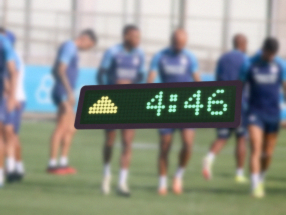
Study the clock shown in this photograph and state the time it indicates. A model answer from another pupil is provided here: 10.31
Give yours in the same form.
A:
4.46
